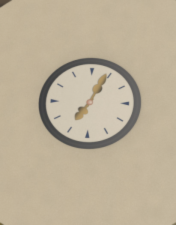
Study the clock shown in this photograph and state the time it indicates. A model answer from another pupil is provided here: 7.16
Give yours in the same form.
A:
7.04
